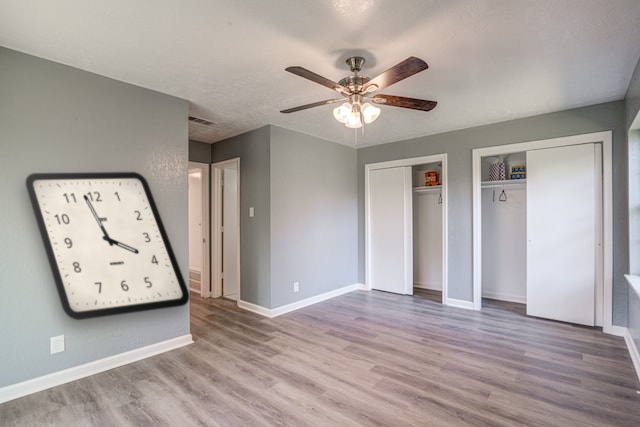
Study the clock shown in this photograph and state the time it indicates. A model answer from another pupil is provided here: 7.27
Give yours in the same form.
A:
3.58
